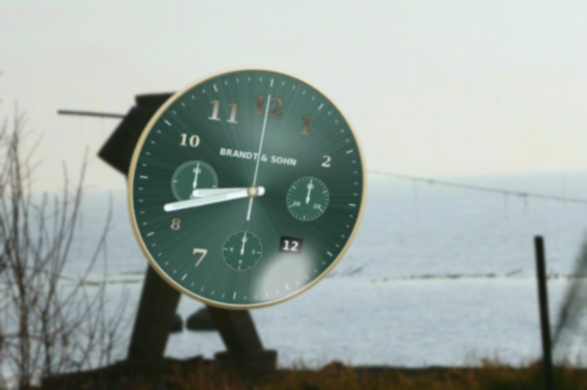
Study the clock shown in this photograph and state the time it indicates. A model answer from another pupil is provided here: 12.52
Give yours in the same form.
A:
8.42
